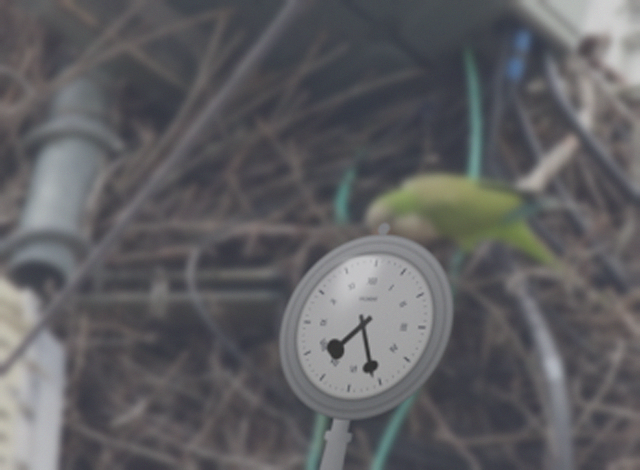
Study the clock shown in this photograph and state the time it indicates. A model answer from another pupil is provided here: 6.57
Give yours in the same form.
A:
7.26
